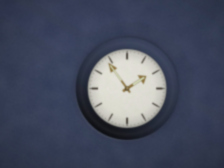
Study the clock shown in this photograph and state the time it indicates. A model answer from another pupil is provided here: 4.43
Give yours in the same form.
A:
1.54
